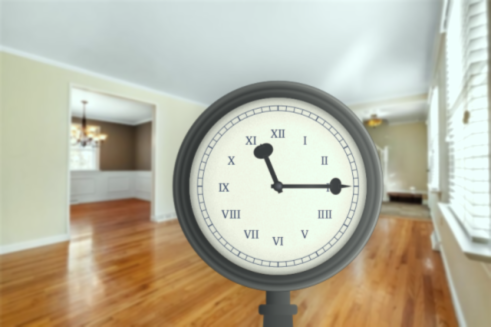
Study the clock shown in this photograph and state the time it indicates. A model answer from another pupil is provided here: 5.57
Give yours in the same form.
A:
11.15
